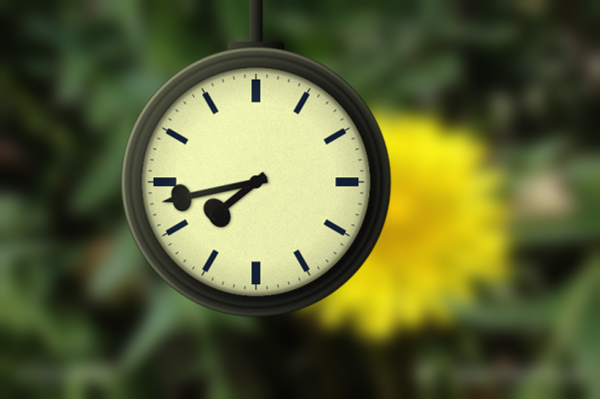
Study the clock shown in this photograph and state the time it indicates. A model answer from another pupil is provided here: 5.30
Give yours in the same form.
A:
7.43
